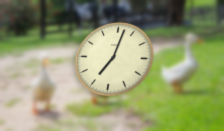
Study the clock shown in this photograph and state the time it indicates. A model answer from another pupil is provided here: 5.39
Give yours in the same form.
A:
7.02
